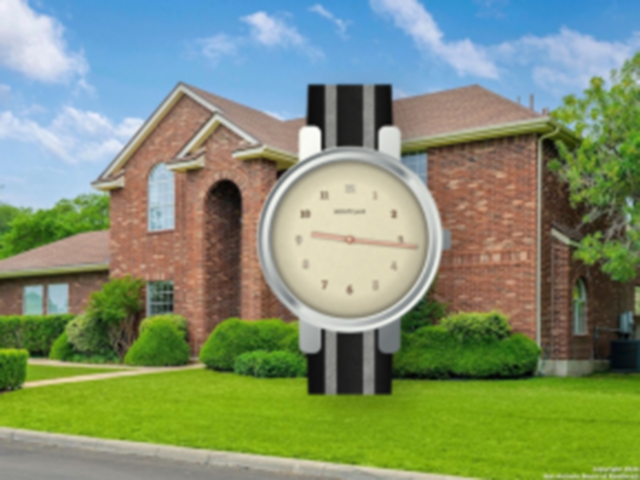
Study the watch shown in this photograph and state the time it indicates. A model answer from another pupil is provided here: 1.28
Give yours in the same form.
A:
9.16
